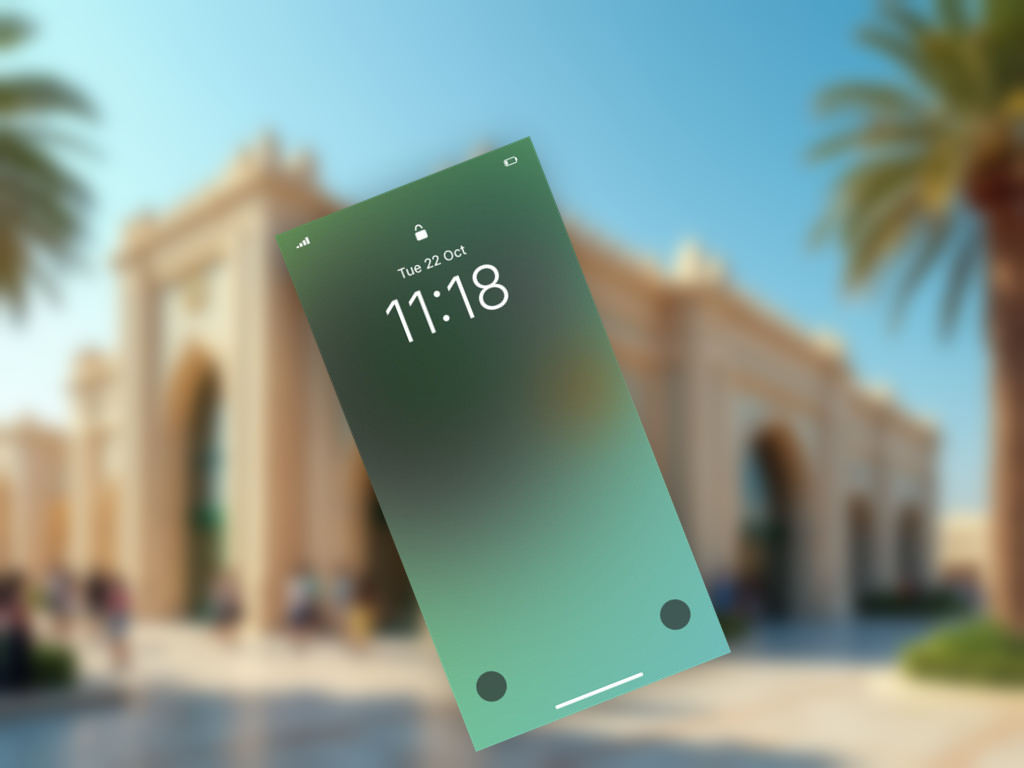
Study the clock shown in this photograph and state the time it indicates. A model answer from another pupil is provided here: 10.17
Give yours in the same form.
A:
11.18
